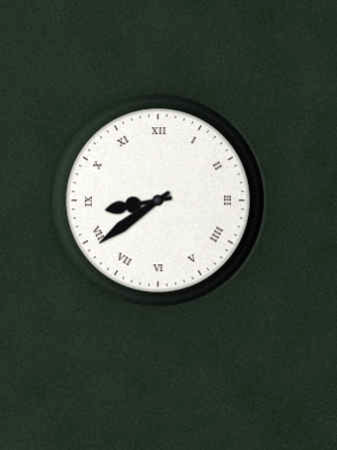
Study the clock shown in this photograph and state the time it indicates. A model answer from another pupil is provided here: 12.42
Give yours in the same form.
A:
8.39
